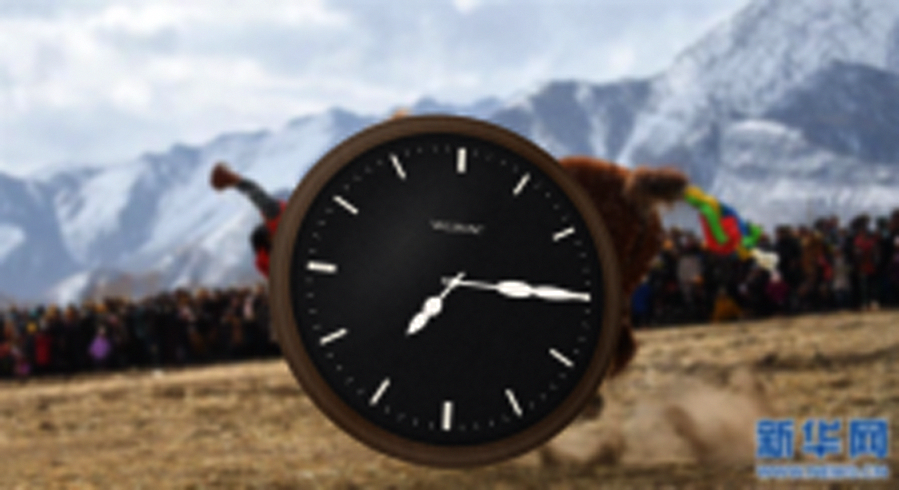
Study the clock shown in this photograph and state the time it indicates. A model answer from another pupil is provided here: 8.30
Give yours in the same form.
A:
7.15
